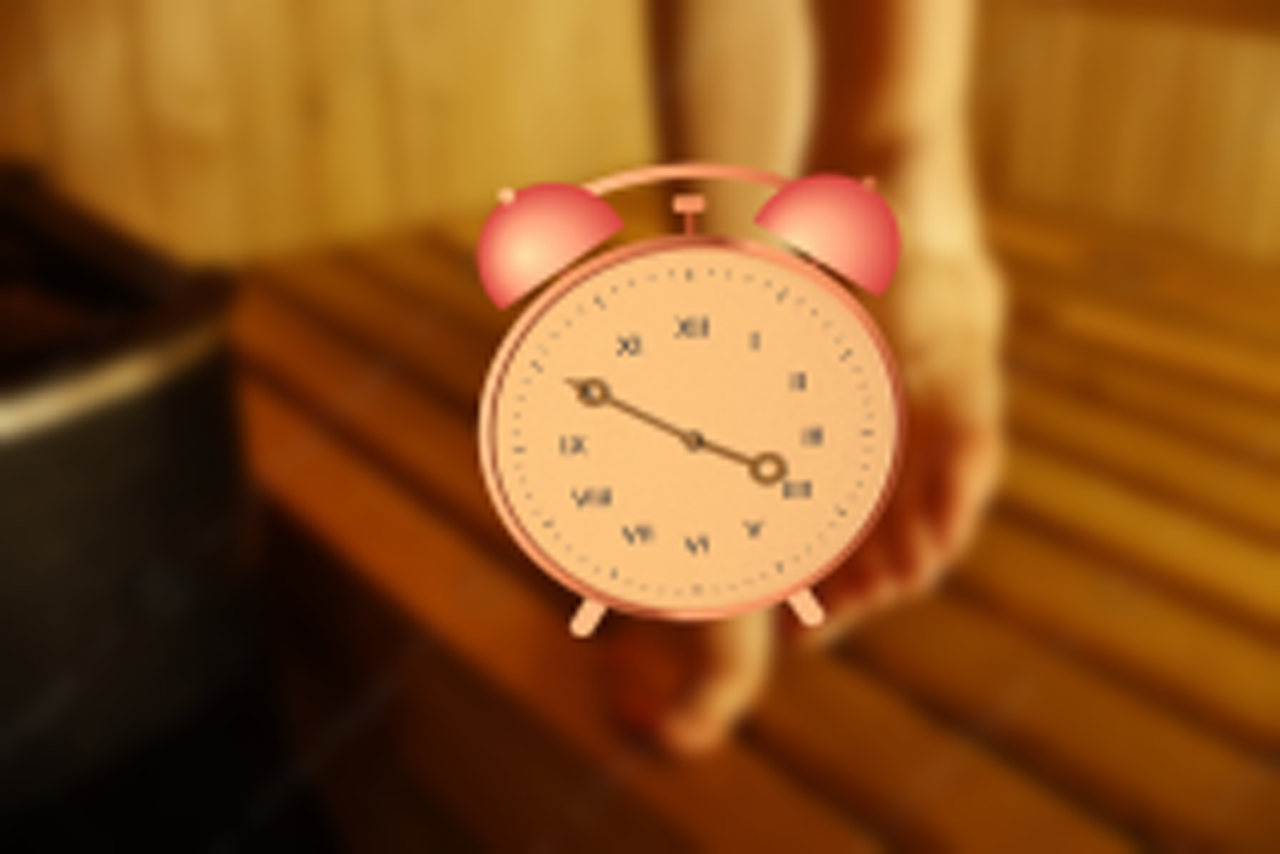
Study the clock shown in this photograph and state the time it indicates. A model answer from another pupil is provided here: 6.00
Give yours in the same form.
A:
3.50
